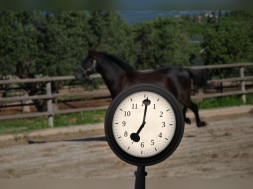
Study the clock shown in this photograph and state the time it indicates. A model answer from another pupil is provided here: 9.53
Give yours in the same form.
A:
7.01
